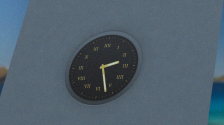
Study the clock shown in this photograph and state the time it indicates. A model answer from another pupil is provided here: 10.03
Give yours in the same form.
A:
2.27
